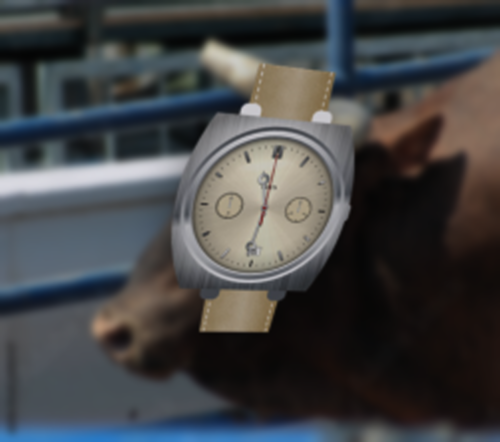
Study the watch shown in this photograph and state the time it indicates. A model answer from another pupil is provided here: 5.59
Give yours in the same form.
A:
11.31
